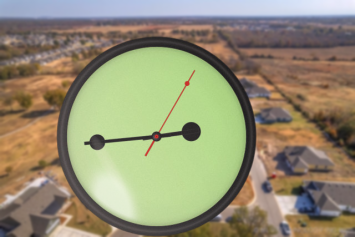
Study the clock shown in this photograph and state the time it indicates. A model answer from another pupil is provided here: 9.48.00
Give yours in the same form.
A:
2.44.05
